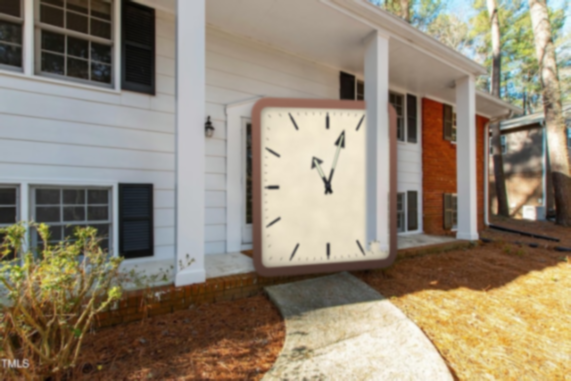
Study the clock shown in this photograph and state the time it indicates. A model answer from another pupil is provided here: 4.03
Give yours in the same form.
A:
11.03
